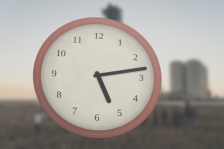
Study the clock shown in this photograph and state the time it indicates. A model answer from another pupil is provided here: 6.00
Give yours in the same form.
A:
5.13
